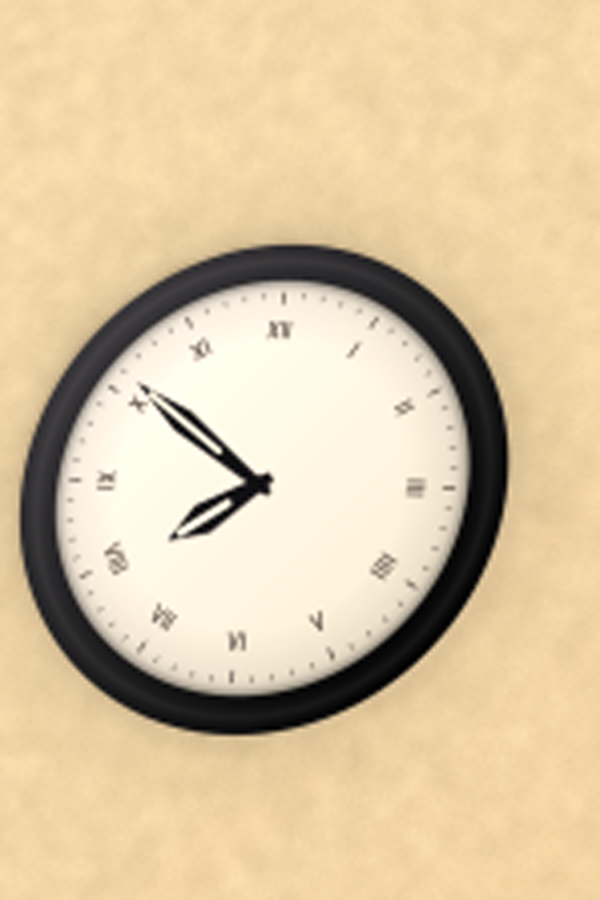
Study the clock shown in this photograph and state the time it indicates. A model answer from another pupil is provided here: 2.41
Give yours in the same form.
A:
7.51
